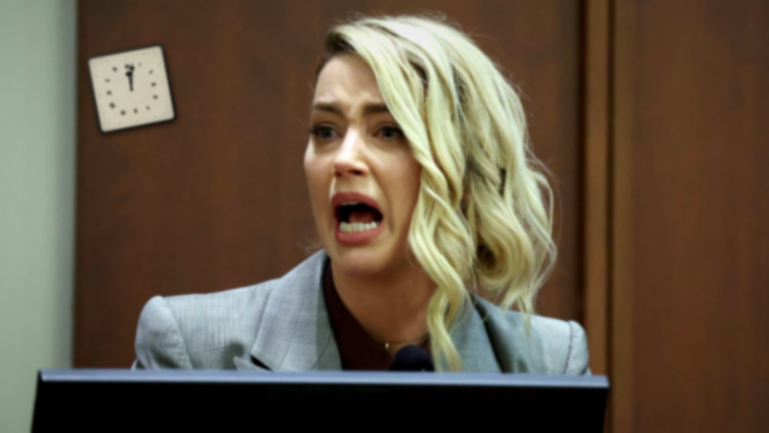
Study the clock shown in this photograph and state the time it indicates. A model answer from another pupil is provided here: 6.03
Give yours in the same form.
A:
12.02
